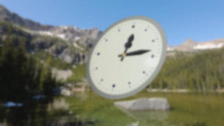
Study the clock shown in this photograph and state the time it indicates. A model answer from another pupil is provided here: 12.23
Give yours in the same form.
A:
12.13
